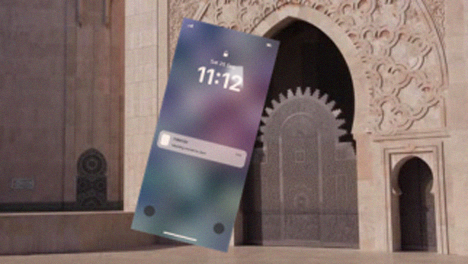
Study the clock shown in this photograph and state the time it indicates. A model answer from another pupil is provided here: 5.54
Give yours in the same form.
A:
11.12
